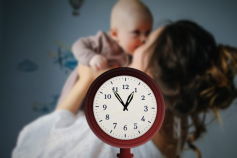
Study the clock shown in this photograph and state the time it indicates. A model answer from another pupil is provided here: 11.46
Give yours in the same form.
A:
12.54
